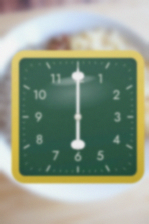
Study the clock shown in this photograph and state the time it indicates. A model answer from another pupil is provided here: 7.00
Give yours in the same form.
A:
6.00
